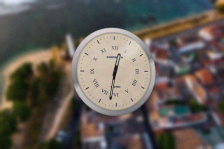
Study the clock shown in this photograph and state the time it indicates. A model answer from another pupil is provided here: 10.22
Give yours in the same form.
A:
12.32
